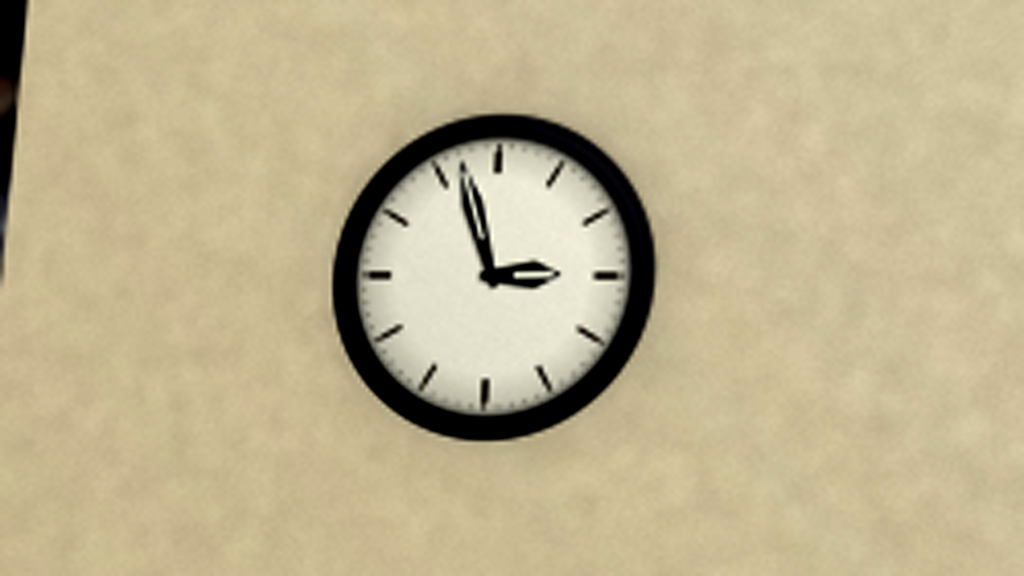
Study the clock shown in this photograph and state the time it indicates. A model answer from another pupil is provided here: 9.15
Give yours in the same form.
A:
2.57
